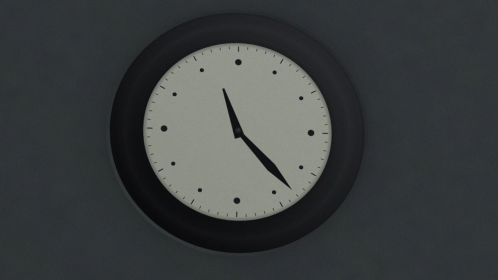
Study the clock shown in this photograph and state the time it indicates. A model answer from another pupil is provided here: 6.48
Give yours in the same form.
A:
11.23
